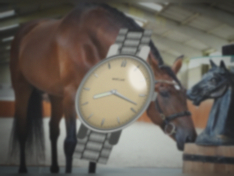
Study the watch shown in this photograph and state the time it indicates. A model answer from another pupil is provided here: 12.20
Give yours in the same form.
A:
8.18
